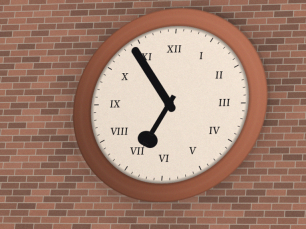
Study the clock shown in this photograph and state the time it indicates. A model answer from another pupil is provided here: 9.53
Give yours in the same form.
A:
6.54
